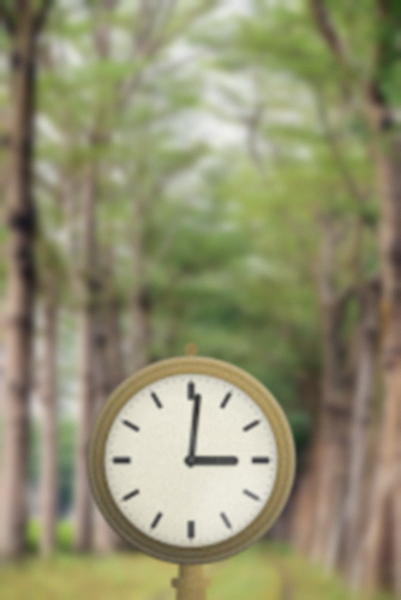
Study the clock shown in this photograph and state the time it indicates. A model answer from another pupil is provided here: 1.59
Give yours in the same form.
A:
3.01
